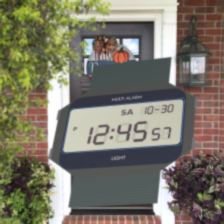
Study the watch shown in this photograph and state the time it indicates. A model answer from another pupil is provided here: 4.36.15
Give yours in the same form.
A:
12.45.57
